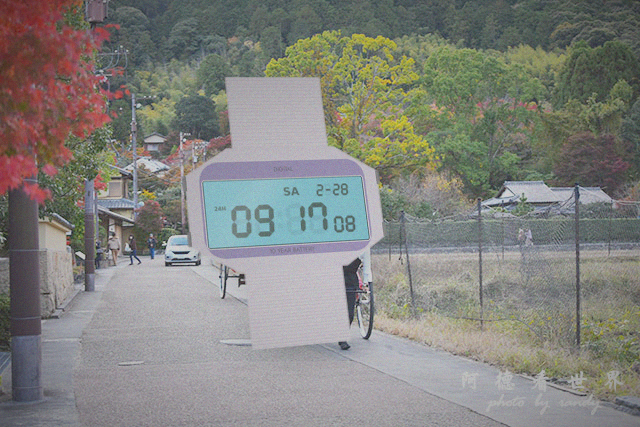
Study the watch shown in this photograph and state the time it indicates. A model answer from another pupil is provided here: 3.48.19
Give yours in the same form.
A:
9.17.08
